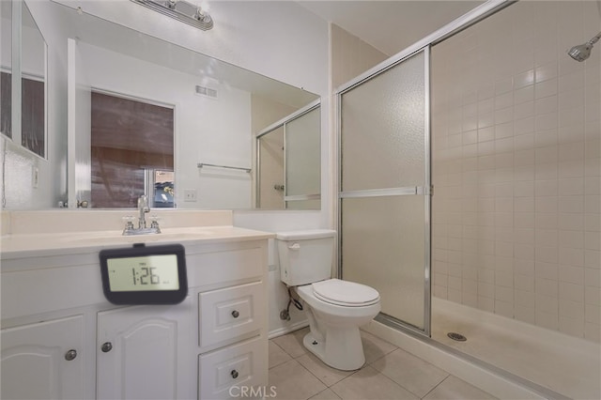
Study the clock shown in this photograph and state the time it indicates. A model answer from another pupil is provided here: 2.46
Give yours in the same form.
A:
1.26
